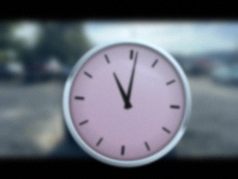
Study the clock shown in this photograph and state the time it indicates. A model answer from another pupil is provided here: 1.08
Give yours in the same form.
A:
11.01
